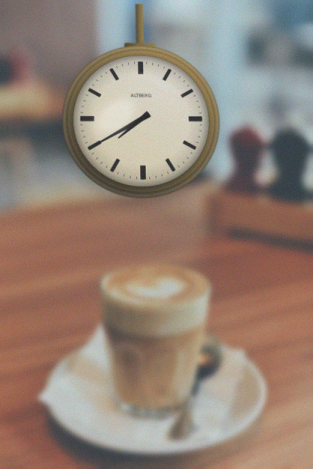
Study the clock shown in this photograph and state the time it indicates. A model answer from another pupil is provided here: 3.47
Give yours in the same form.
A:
7.40
